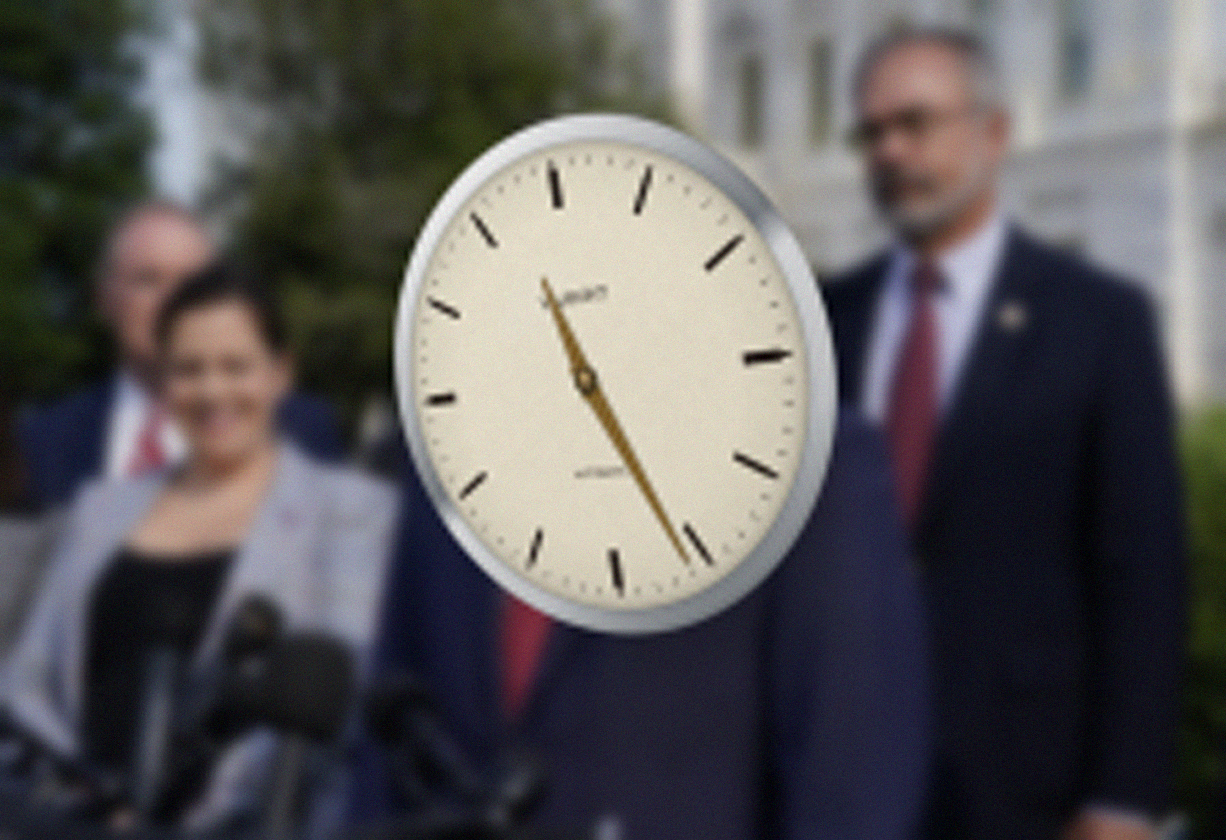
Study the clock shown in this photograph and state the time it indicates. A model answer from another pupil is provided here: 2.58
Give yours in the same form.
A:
11.26
